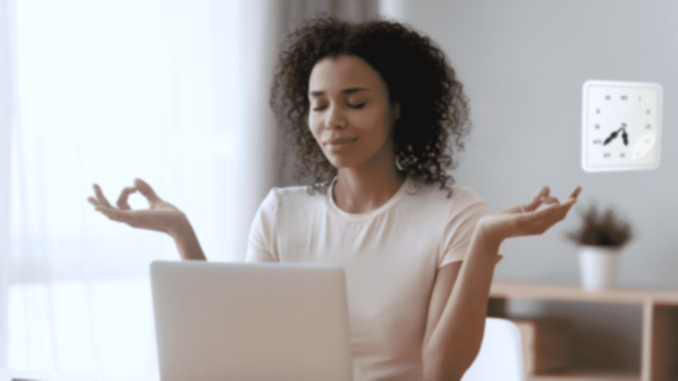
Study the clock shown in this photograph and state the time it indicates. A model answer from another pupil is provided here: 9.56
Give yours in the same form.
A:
5.38
